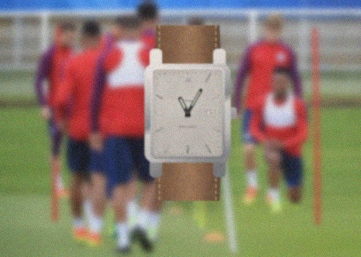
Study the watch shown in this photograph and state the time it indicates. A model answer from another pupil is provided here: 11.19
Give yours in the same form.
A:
11.05
